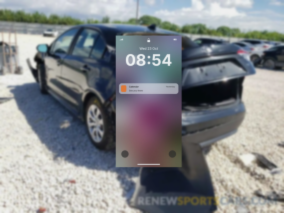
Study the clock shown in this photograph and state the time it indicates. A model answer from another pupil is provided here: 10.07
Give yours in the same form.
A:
8.54
